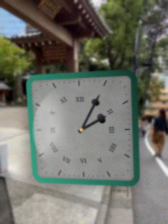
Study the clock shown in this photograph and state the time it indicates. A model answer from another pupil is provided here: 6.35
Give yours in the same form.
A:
2.05
